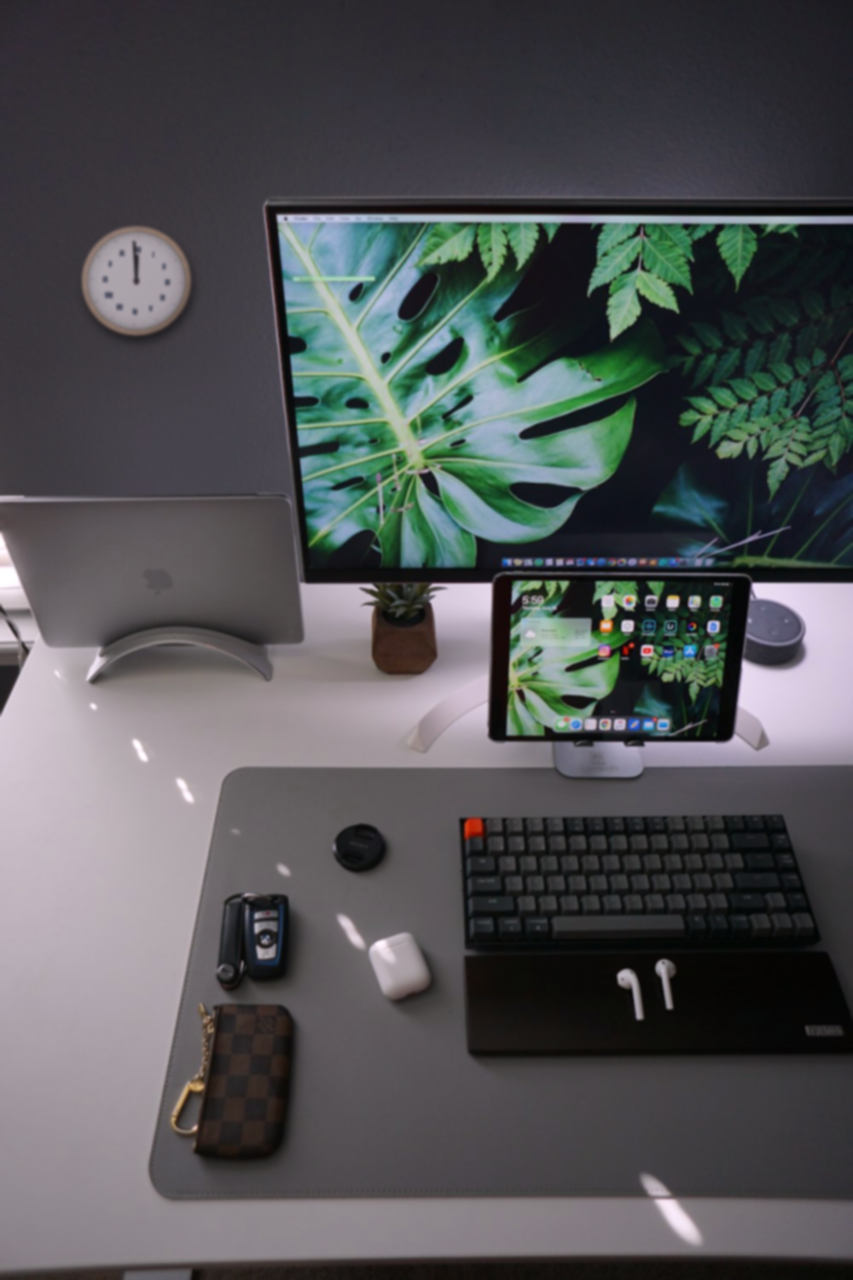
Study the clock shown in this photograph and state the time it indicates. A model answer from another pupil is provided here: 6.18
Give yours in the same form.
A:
11.59
